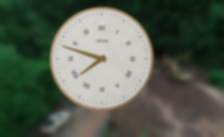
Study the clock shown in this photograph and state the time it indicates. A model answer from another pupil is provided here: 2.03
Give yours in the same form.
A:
7.48
